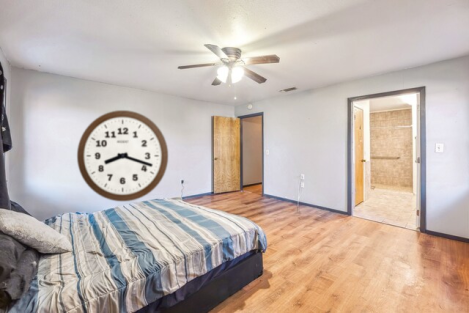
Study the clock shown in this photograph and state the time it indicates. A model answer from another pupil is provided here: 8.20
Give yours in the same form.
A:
8.18
